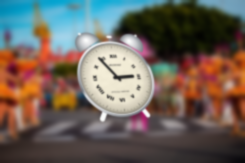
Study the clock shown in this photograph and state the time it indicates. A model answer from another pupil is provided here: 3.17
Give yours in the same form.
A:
2.54
